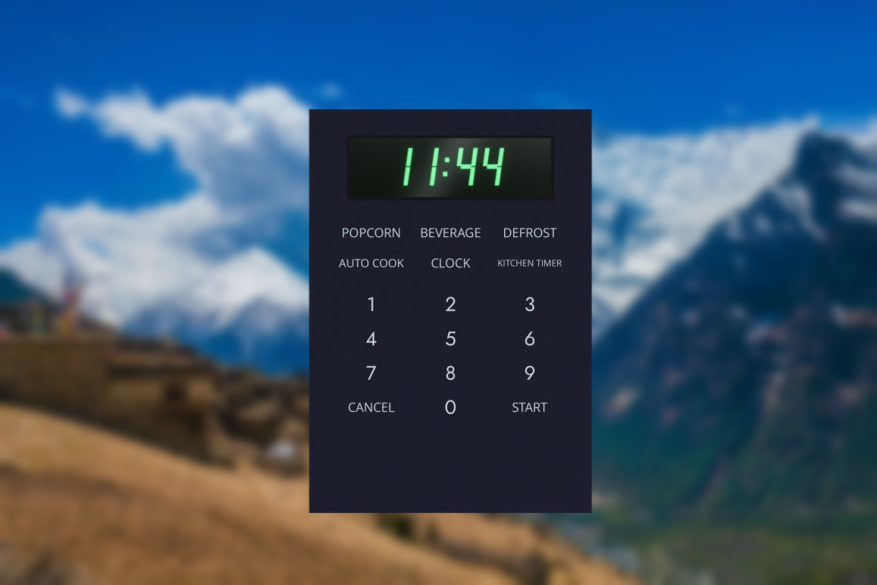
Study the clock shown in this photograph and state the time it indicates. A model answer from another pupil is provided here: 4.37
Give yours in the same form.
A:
11.44
